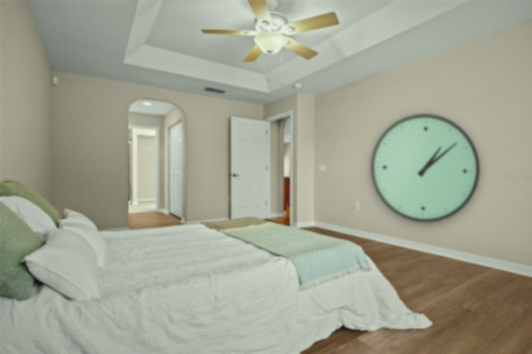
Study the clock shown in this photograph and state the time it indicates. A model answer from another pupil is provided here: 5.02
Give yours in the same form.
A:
1.08
